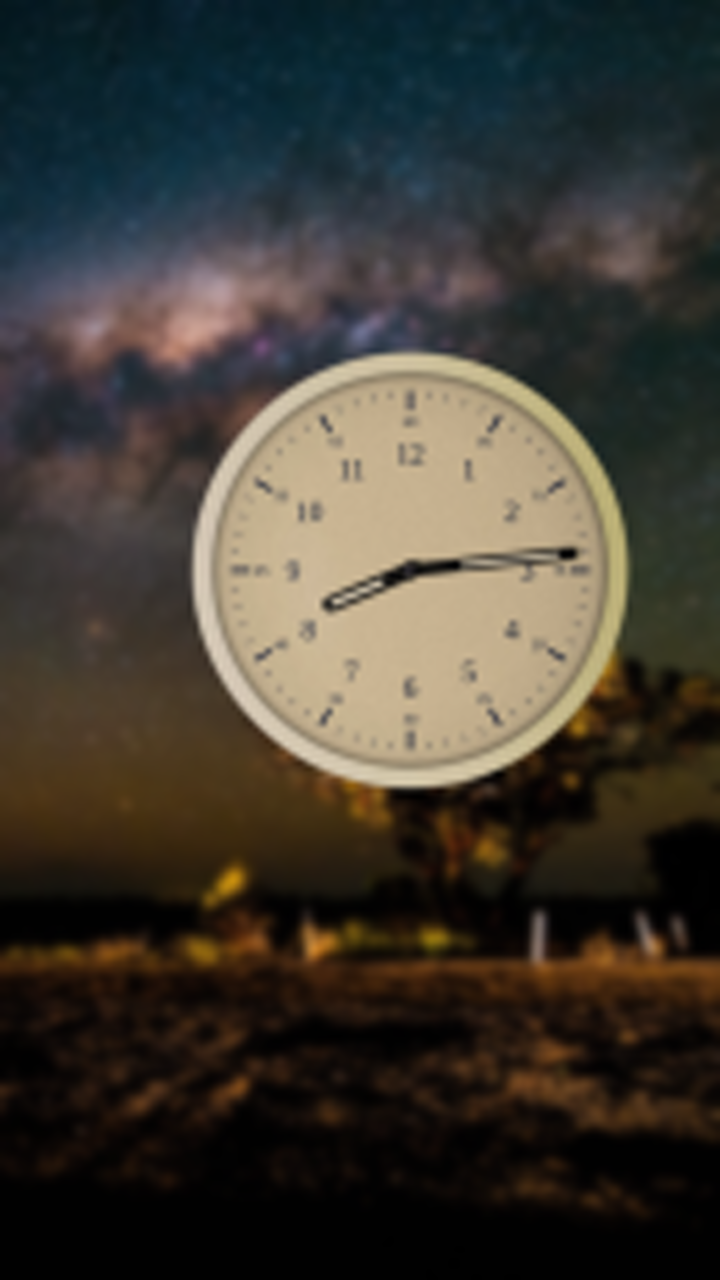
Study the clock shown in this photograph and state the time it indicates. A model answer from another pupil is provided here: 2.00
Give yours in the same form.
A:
8.14
